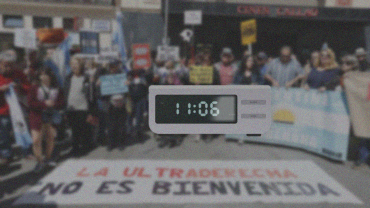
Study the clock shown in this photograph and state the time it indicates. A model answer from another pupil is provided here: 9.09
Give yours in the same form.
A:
11.06
